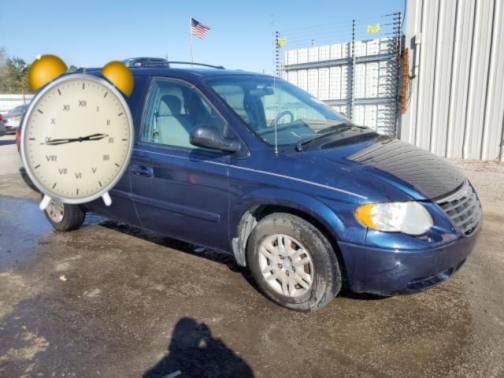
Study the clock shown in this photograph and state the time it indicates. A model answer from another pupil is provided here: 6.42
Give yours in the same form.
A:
2.44
